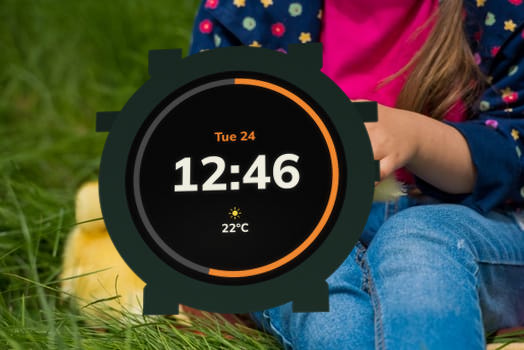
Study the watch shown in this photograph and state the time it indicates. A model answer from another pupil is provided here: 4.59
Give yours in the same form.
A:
12.46
